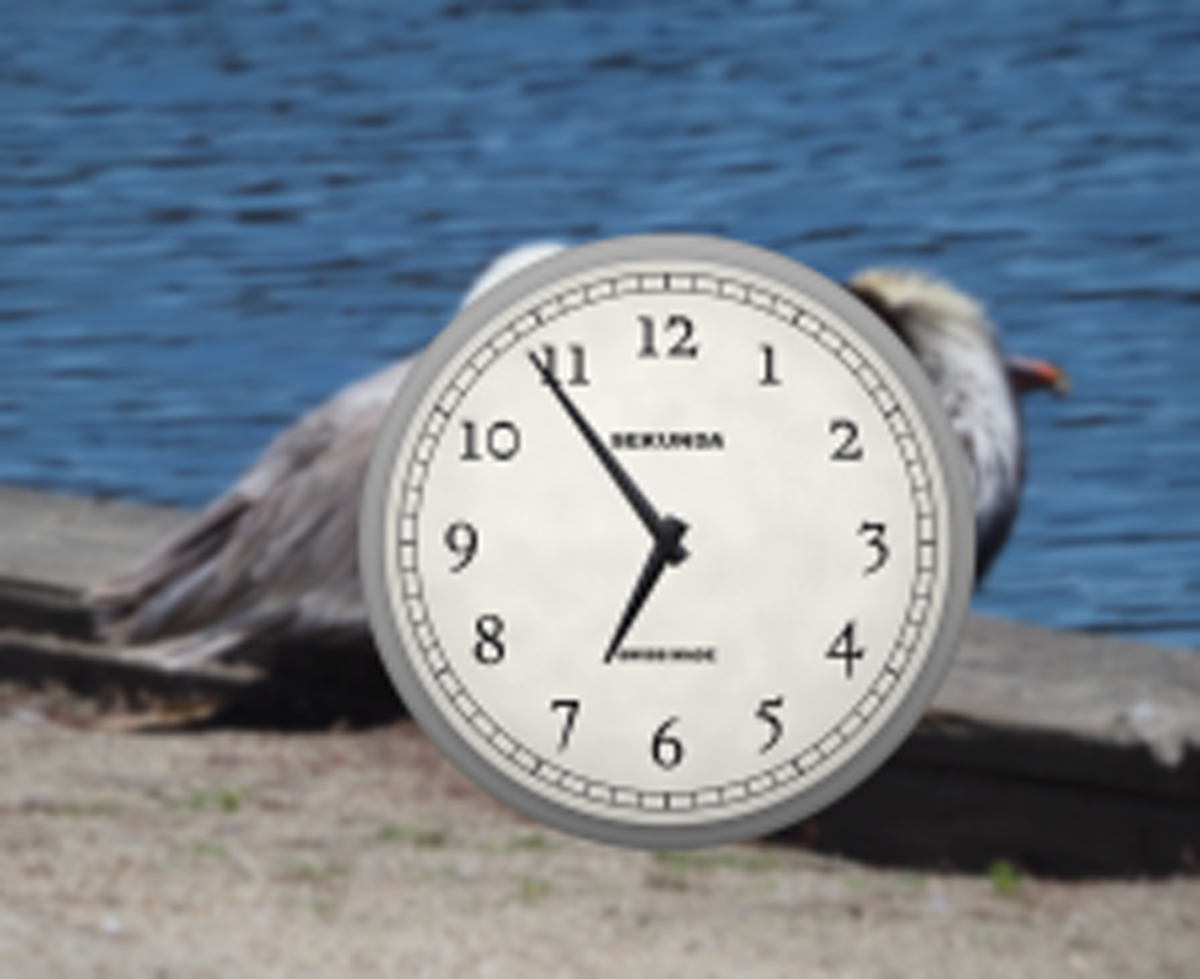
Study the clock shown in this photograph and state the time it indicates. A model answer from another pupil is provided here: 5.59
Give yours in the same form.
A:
6.54
